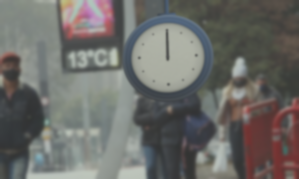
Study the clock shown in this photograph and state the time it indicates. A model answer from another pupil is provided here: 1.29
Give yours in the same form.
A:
12.00
